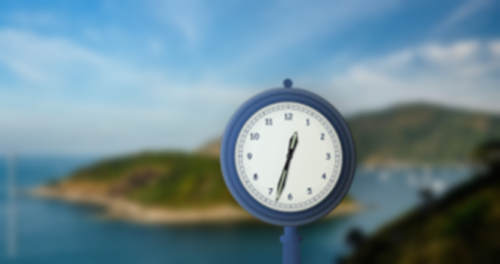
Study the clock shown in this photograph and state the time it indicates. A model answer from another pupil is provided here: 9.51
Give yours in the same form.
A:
12.33
